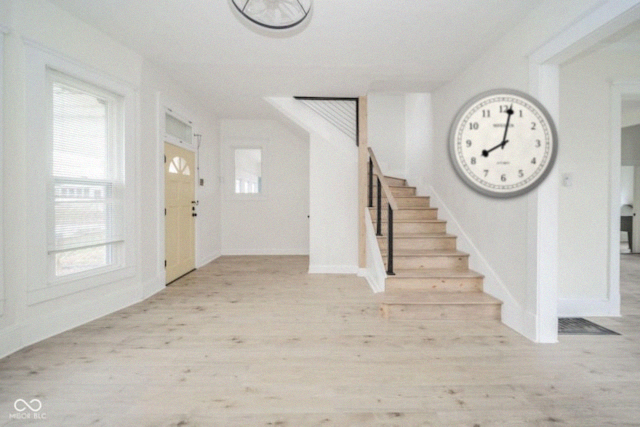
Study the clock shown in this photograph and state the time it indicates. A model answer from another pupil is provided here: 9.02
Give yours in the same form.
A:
8.02
